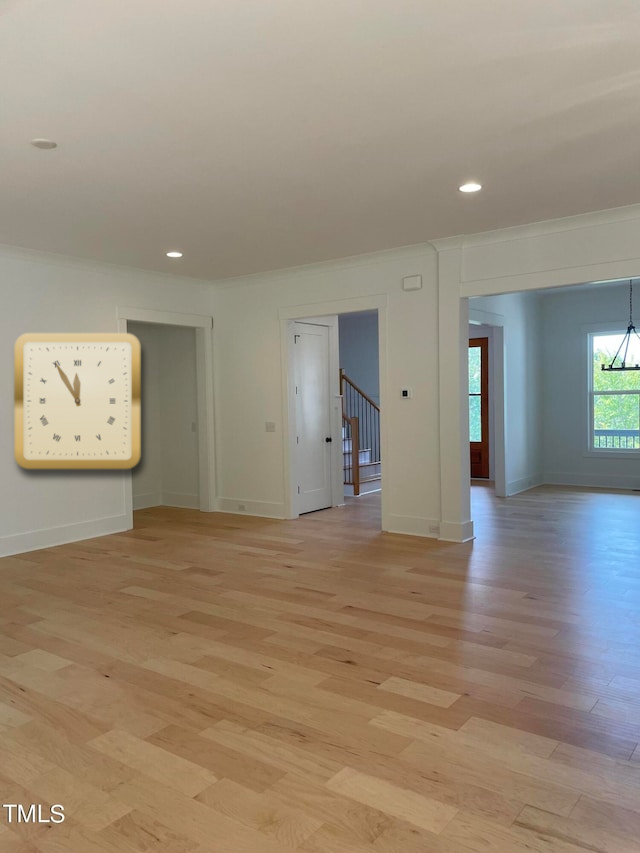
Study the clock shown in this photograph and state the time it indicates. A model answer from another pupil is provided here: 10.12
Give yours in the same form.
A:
11.55
